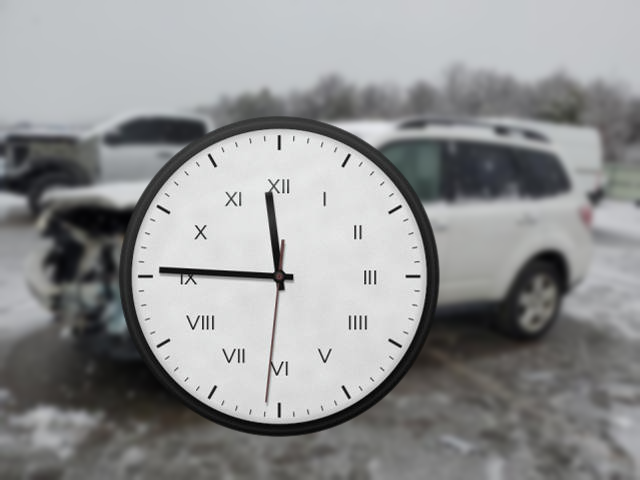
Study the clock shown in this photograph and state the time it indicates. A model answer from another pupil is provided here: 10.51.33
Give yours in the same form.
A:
11.45.31
